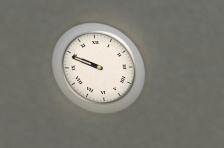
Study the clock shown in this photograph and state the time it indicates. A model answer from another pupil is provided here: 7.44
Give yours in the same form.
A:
9.49
